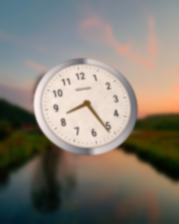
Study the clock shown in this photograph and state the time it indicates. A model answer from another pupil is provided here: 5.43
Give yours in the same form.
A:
8.26
